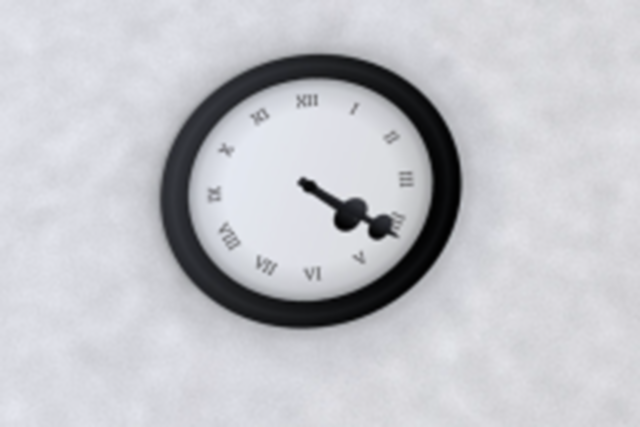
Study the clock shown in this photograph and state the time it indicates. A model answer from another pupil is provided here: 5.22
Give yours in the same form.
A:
4.21
